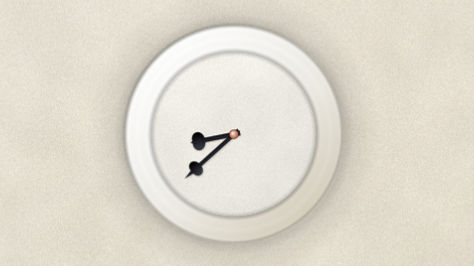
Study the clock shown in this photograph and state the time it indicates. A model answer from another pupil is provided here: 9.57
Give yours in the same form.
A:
8.38
